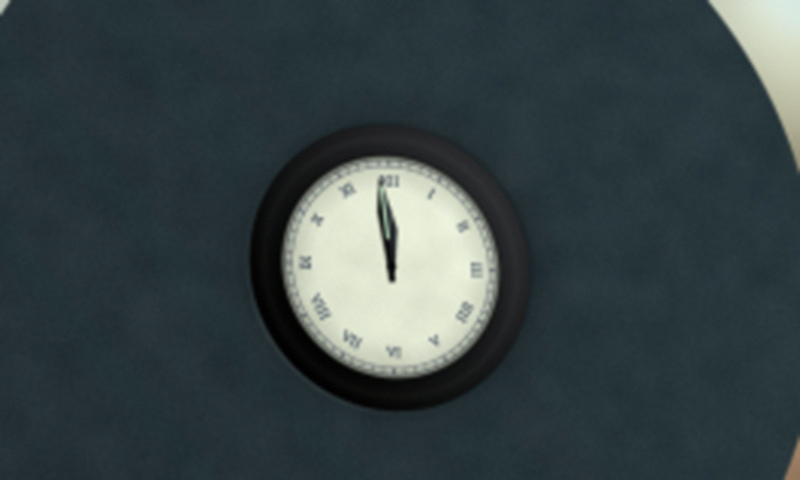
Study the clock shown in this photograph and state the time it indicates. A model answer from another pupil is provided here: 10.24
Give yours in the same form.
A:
11.59
